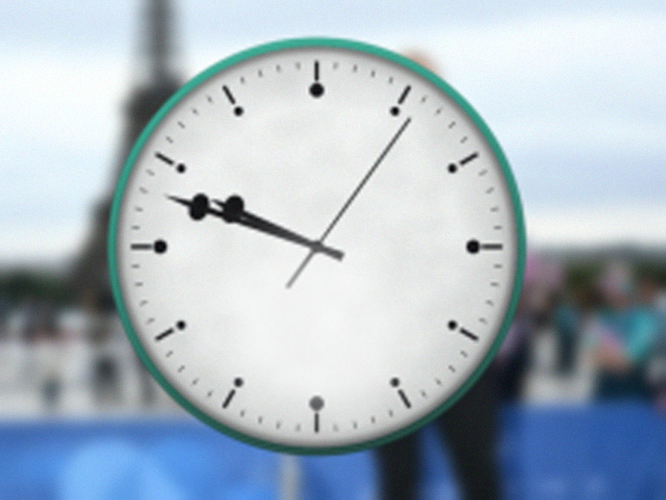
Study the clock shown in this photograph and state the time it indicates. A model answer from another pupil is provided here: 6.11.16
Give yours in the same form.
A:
9.48.06
